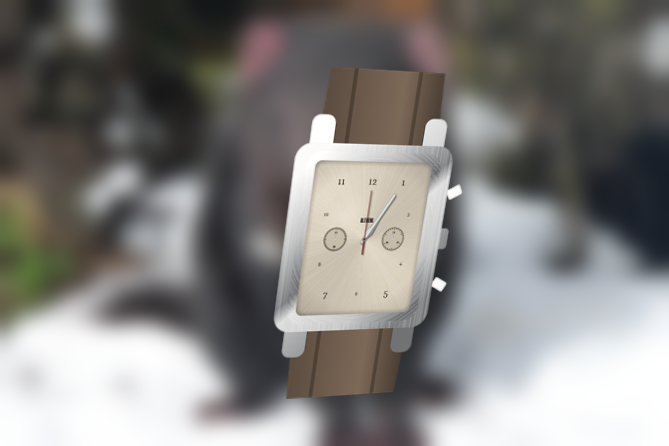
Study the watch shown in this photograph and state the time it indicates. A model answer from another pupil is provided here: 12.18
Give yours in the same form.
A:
1.05
